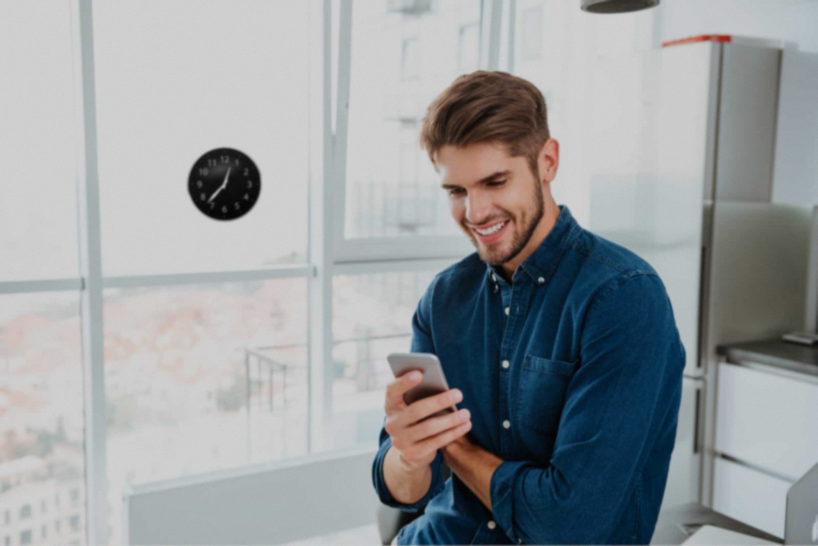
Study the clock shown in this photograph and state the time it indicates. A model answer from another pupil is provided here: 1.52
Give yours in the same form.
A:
12.37
